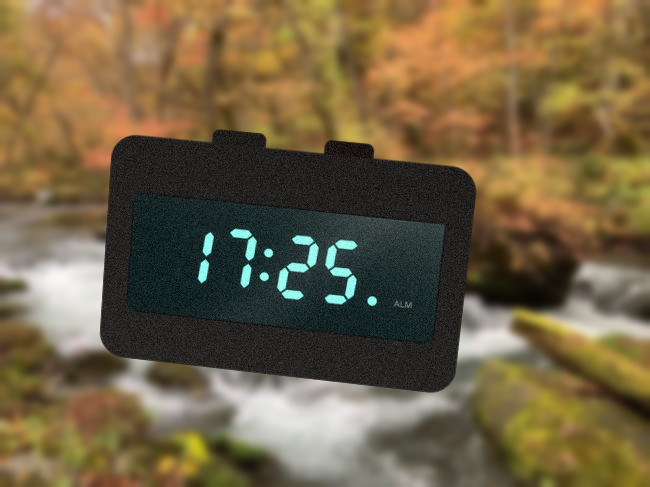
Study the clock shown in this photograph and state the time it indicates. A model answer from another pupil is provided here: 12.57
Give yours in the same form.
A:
17.25
